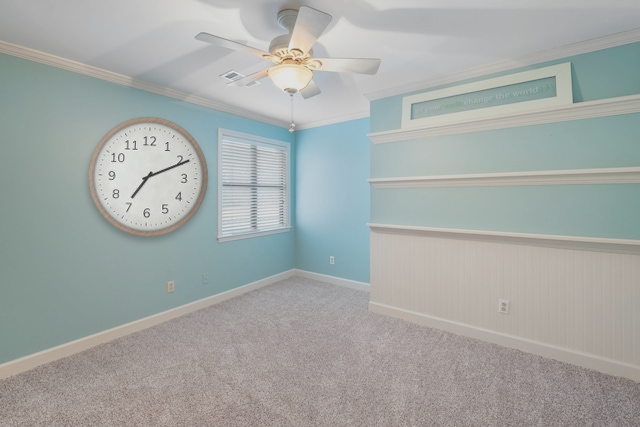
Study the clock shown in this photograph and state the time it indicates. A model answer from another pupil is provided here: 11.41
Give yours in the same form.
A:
7.11
